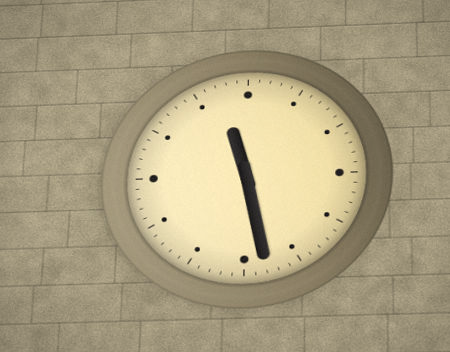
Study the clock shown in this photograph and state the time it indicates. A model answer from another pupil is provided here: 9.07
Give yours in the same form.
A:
11.28
